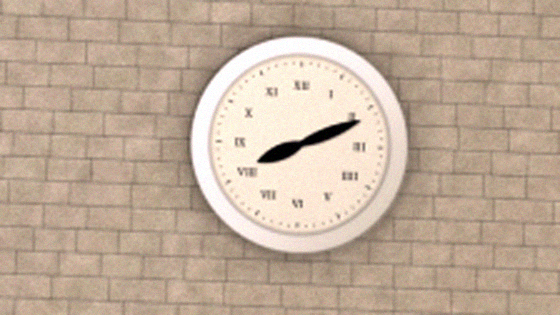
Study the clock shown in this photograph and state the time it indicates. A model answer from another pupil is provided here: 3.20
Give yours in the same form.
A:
8.11
